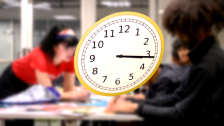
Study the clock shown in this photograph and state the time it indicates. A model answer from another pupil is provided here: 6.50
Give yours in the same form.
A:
3.16
